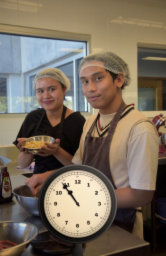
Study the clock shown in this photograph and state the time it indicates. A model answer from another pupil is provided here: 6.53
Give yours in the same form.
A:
10.54
